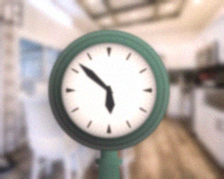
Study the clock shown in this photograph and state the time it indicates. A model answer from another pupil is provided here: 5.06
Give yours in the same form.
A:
5.52
